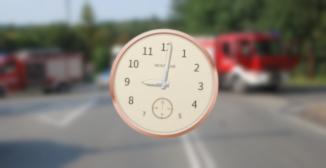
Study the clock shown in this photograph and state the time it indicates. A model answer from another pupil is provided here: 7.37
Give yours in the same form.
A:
9.01
